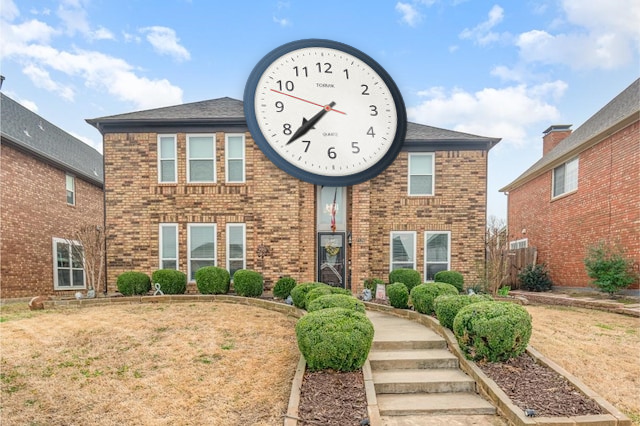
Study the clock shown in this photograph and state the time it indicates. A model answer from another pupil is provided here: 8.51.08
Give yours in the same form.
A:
7.37.48
